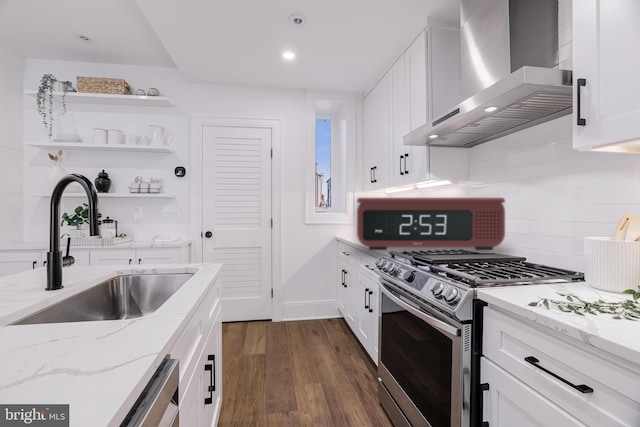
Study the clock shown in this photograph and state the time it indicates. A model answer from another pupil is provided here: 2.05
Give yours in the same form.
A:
2.53
